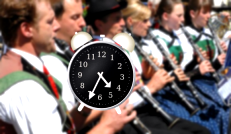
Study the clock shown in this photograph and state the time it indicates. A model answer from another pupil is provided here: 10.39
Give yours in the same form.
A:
4.34
